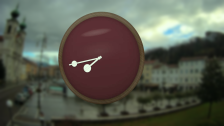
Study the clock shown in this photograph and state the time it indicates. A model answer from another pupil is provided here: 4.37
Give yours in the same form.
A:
7.43
